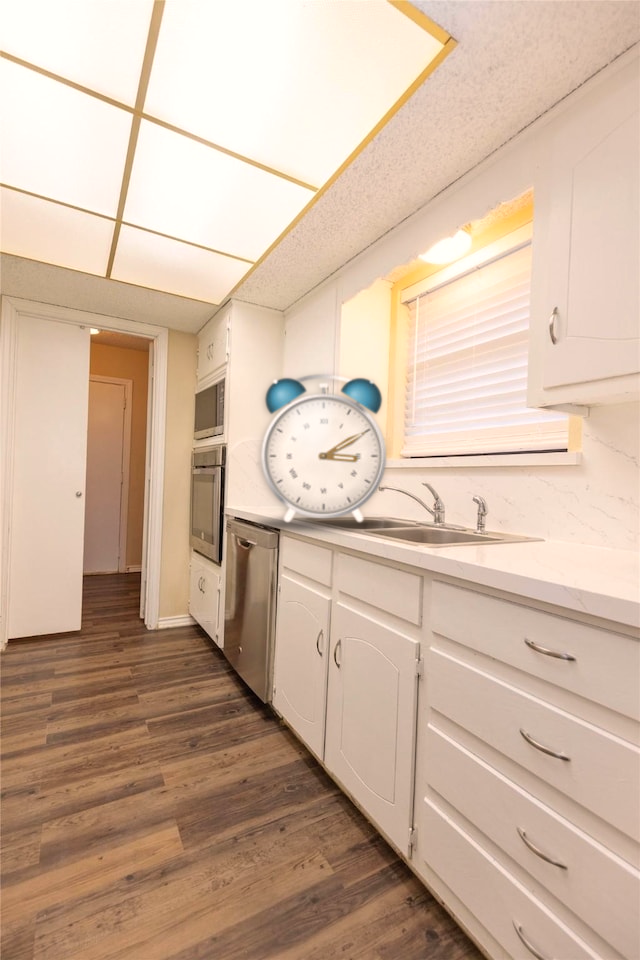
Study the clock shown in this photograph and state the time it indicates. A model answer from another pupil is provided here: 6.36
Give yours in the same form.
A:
3.10
